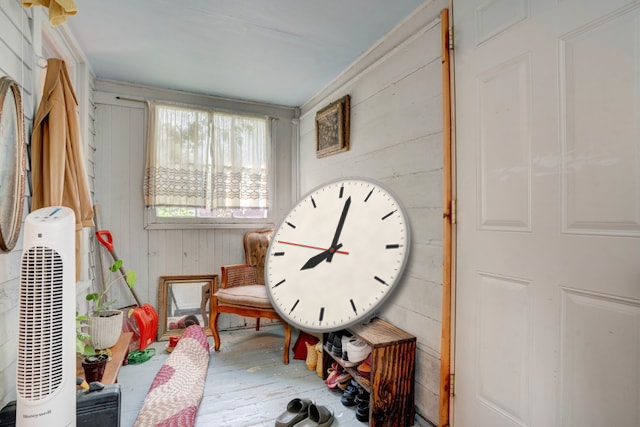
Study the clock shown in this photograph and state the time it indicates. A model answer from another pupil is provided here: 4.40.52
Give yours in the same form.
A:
8.01.47
